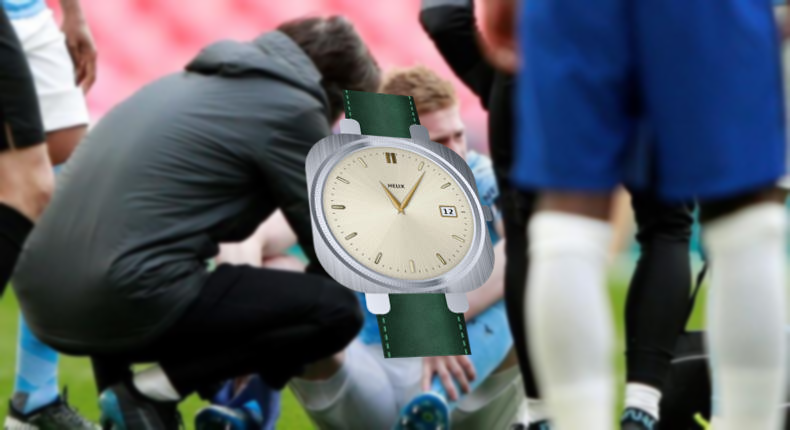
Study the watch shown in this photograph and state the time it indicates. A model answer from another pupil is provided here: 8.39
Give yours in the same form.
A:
11.06
